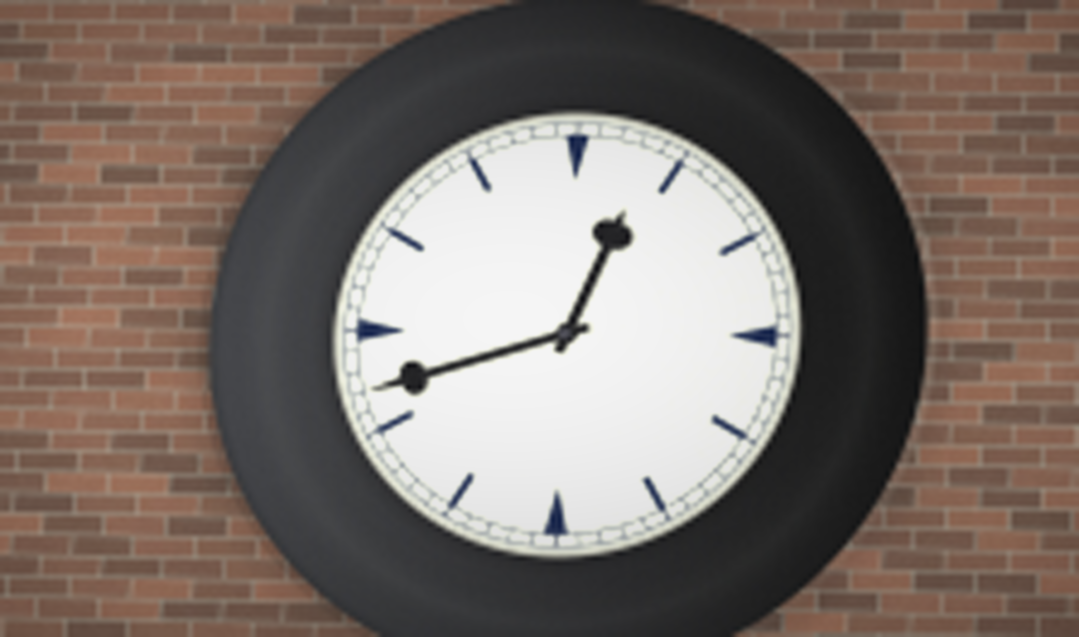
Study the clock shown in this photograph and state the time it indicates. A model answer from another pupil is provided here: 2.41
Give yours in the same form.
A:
12.42
